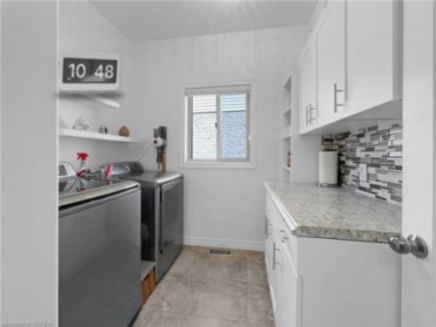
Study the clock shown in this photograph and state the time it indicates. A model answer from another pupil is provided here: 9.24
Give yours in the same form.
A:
10.48
